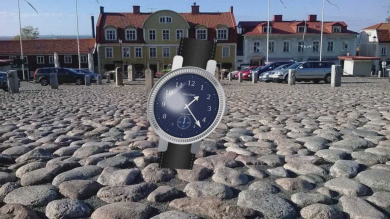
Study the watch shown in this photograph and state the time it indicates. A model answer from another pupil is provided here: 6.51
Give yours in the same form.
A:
1.23
